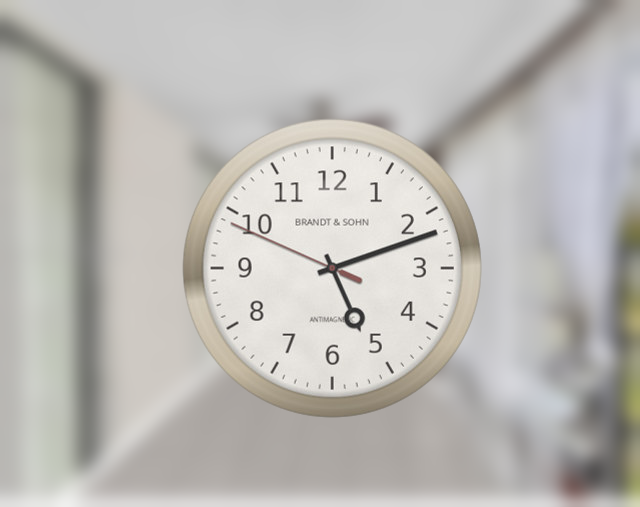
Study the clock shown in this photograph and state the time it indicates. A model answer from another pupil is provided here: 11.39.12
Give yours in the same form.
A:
5.11.49
